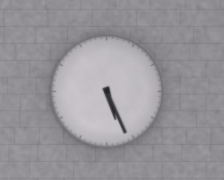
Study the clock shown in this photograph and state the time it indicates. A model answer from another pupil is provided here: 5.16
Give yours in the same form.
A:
5.26
